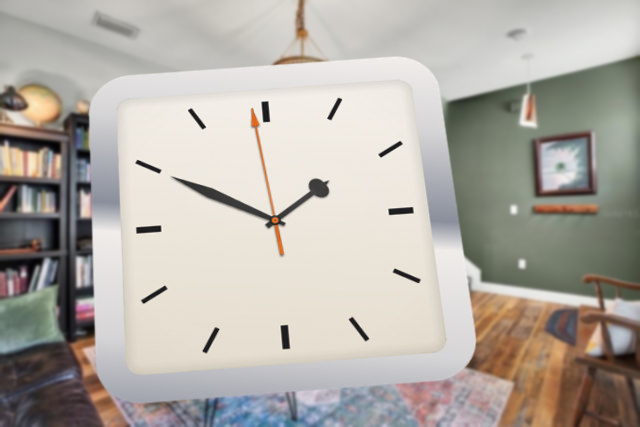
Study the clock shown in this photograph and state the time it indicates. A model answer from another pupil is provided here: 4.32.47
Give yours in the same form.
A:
1.49.59
